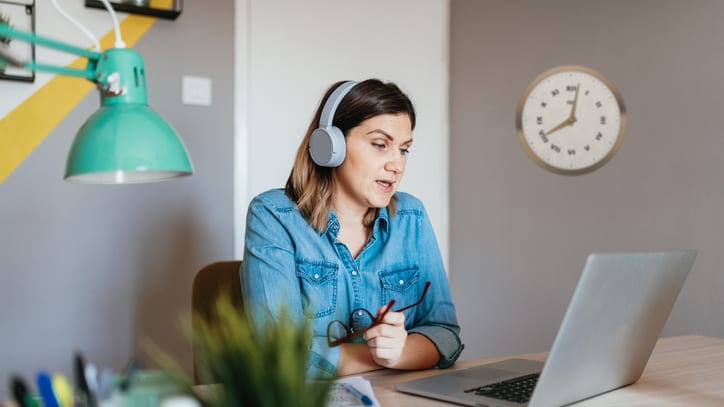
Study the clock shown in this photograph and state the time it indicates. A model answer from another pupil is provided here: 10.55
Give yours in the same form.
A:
8.02
